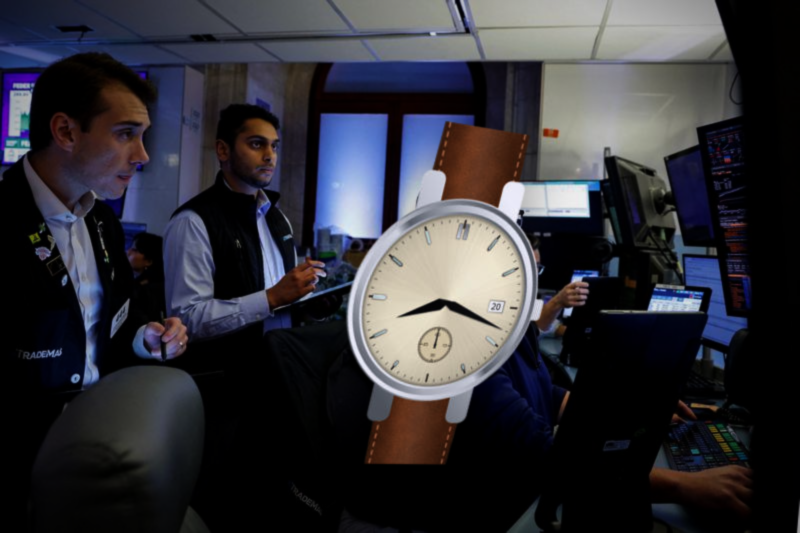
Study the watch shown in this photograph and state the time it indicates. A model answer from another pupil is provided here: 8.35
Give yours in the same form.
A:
8.18
